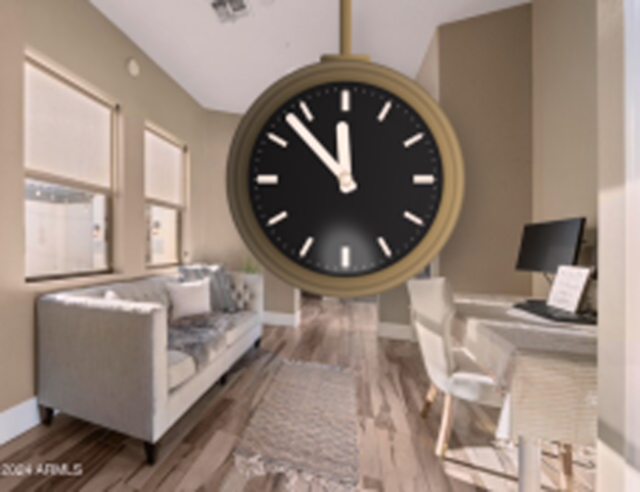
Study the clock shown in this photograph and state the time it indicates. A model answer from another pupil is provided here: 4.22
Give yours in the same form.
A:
11.53
